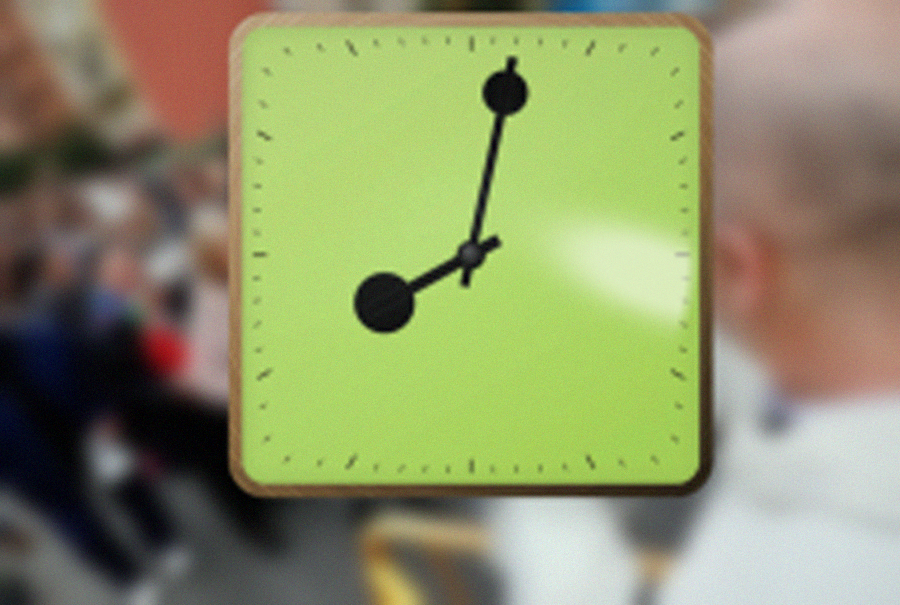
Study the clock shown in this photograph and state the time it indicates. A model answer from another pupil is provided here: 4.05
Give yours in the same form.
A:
8.02
